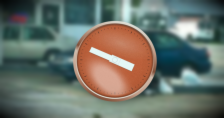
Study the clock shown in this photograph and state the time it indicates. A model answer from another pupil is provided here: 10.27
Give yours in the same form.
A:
3.49
